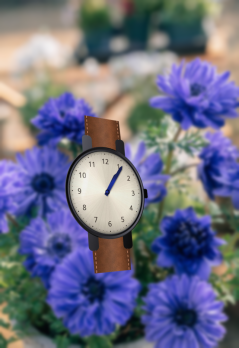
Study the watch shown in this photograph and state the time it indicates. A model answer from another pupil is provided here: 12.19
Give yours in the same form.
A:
1.06
